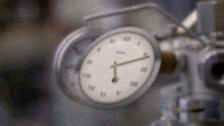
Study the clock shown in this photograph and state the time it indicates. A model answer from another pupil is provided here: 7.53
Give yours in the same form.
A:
5.11
